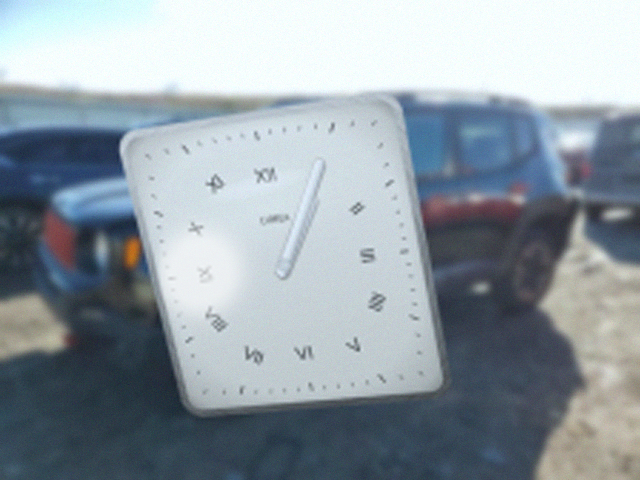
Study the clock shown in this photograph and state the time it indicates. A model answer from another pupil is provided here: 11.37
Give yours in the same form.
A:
1.05
